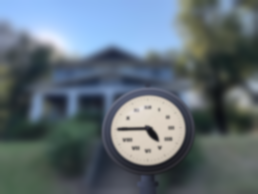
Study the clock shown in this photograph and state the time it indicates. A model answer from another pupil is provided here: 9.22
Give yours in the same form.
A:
4.45
